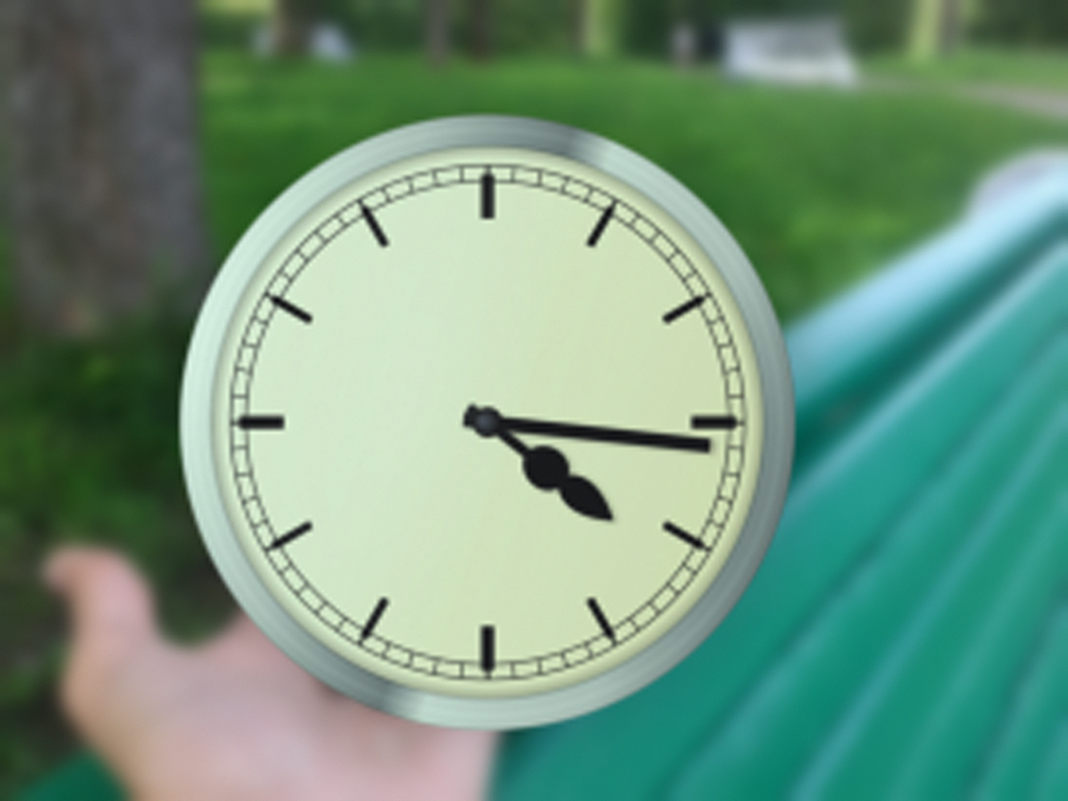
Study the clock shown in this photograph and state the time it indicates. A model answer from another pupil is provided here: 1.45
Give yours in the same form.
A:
4.16
